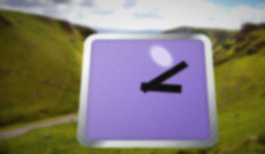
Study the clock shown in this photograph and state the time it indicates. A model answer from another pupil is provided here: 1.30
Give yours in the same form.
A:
3.09
